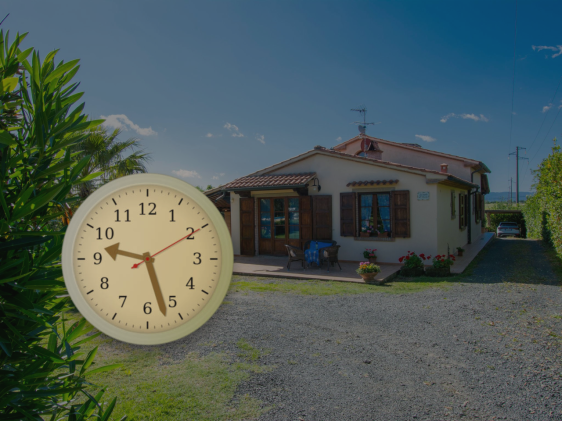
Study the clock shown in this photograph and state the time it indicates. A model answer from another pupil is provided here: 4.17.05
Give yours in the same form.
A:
9.27.10
